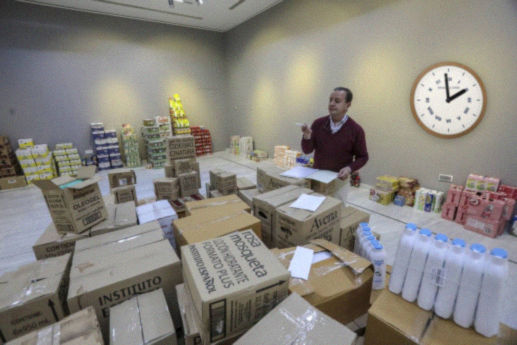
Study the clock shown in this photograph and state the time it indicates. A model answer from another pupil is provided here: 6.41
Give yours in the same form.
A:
1.59
